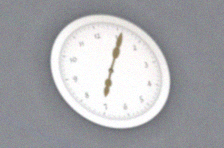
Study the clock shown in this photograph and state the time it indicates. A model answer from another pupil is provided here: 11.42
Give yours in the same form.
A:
7.06
